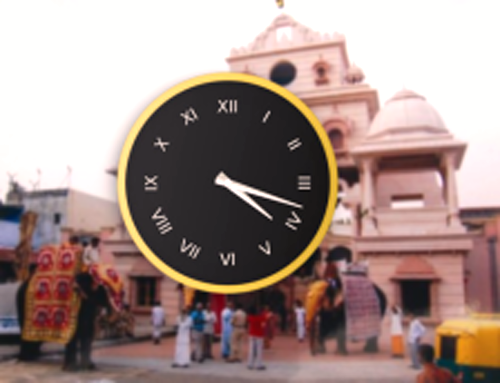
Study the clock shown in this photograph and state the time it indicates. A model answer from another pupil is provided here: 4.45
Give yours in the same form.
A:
4.18
